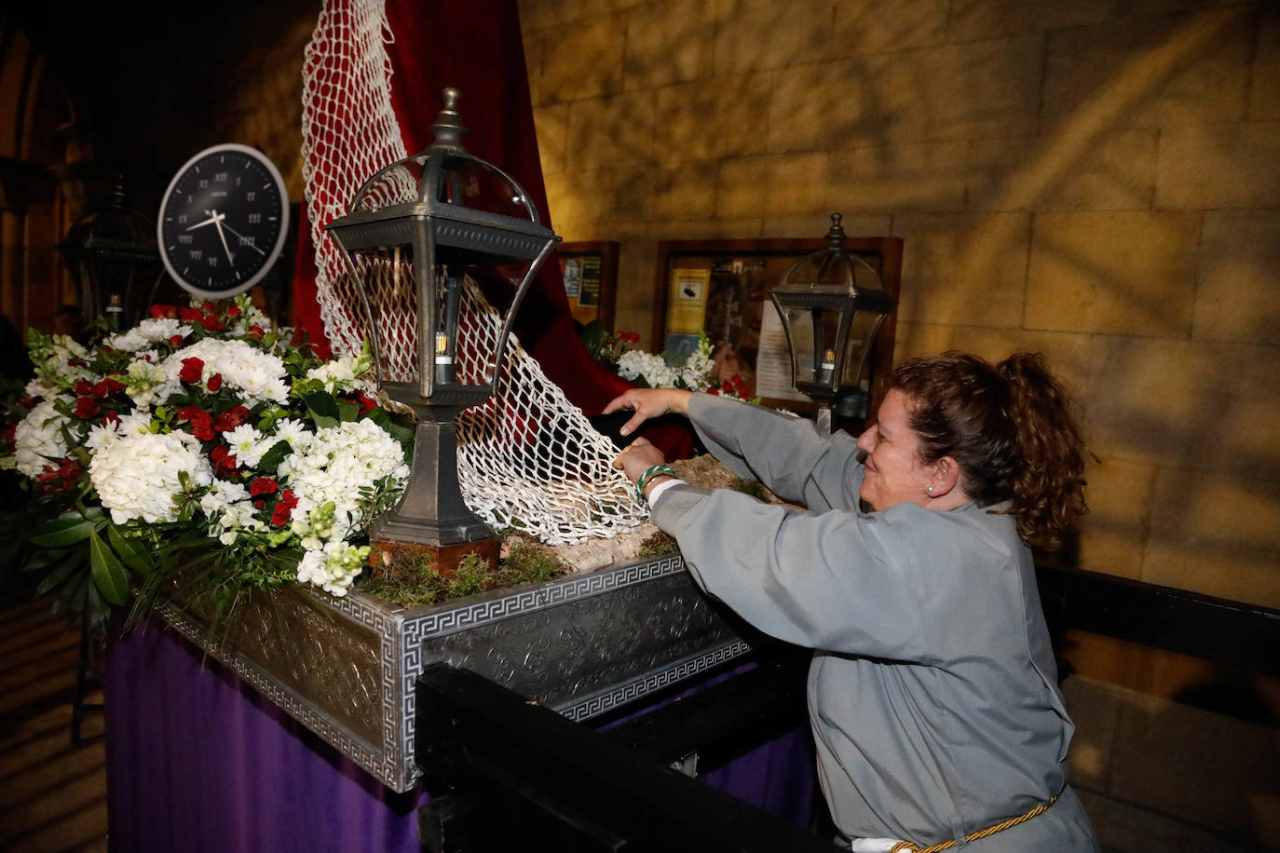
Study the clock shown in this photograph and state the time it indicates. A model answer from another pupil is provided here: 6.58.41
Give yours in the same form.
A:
8.25.20
